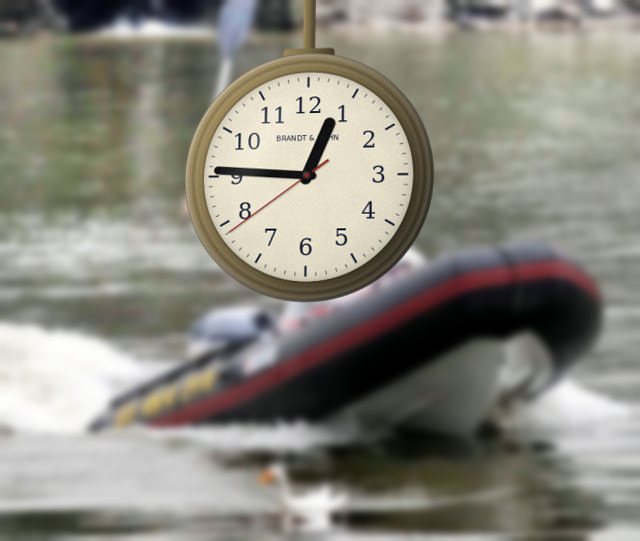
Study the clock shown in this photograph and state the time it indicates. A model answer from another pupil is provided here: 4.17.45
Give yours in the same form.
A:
12.45.39
